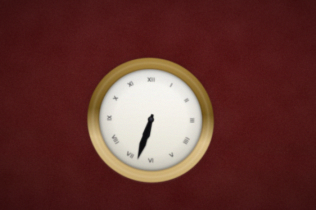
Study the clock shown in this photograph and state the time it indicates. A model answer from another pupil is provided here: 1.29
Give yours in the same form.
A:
6.33
